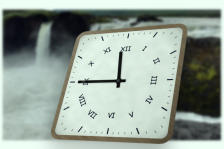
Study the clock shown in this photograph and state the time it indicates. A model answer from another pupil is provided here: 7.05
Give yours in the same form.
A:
11.45
